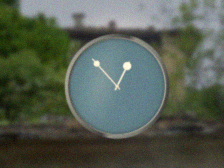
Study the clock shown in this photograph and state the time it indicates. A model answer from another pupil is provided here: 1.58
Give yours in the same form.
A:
12.53
